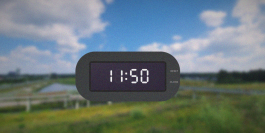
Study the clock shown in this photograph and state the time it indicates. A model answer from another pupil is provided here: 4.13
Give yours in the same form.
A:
11.50
